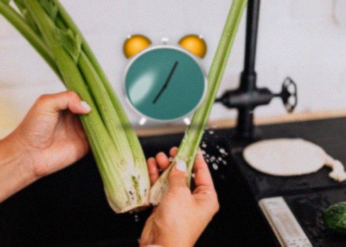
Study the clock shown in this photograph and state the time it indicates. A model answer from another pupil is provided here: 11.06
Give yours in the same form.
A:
7.04
